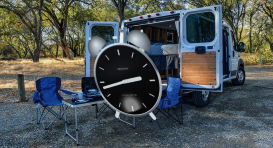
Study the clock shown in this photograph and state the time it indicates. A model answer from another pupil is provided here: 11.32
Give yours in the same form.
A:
2.43
